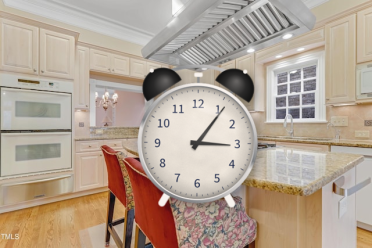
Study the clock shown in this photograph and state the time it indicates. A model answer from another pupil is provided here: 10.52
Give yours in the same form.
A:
3.06
